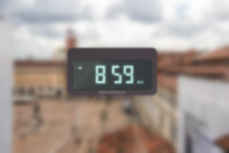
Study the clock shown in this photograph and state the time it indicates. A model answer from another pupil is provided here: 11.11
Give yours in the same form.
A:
8.59
